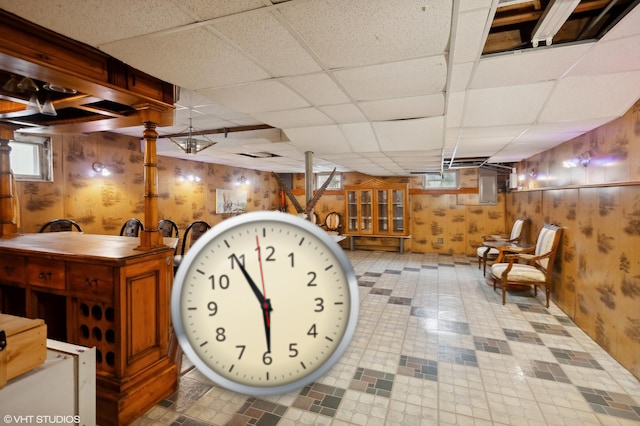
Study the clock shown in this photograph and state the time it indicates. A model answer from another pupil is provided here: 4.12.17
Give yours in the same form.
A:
5.54.59
